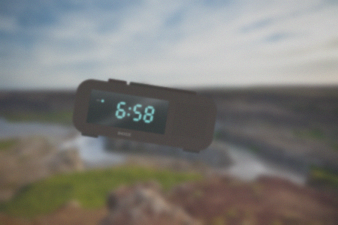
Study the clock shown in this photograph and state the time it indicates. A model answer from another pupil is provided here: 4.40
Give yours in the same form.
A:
6.58
